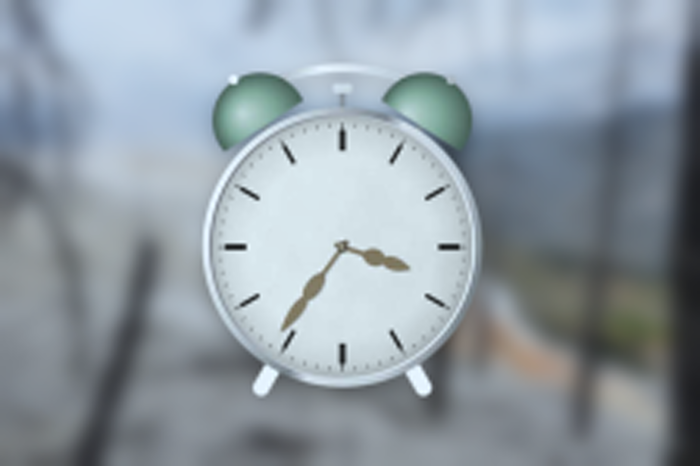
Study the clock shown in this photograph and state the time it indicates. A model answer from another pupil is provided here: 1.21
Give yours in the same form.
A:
3.36
